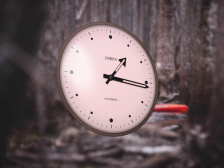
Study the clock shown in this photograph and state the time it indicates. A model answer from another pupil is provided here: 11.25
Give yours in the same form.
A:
1.16
